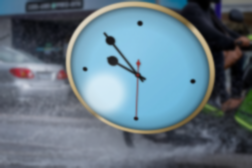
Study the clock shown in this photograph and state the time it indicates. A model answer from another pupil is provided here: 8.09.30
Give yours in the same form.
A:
9.53.30
